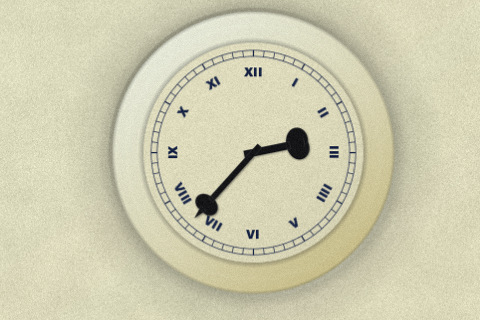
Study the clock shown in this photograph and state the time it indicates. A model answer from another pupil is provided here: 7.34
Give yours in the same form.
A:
2.37
